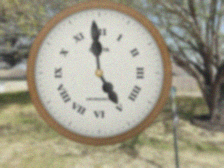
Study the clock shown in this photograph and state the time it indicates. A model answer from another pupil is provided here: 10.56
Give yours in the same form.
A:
4.59
